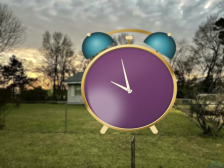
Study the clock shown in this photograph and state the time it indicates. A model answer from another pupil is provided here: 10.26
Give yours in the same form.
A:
9.58
